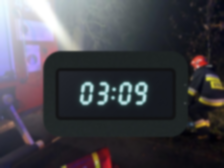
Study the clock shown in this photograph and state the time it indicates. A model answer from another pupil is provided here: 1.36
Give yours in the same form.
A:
3.09
